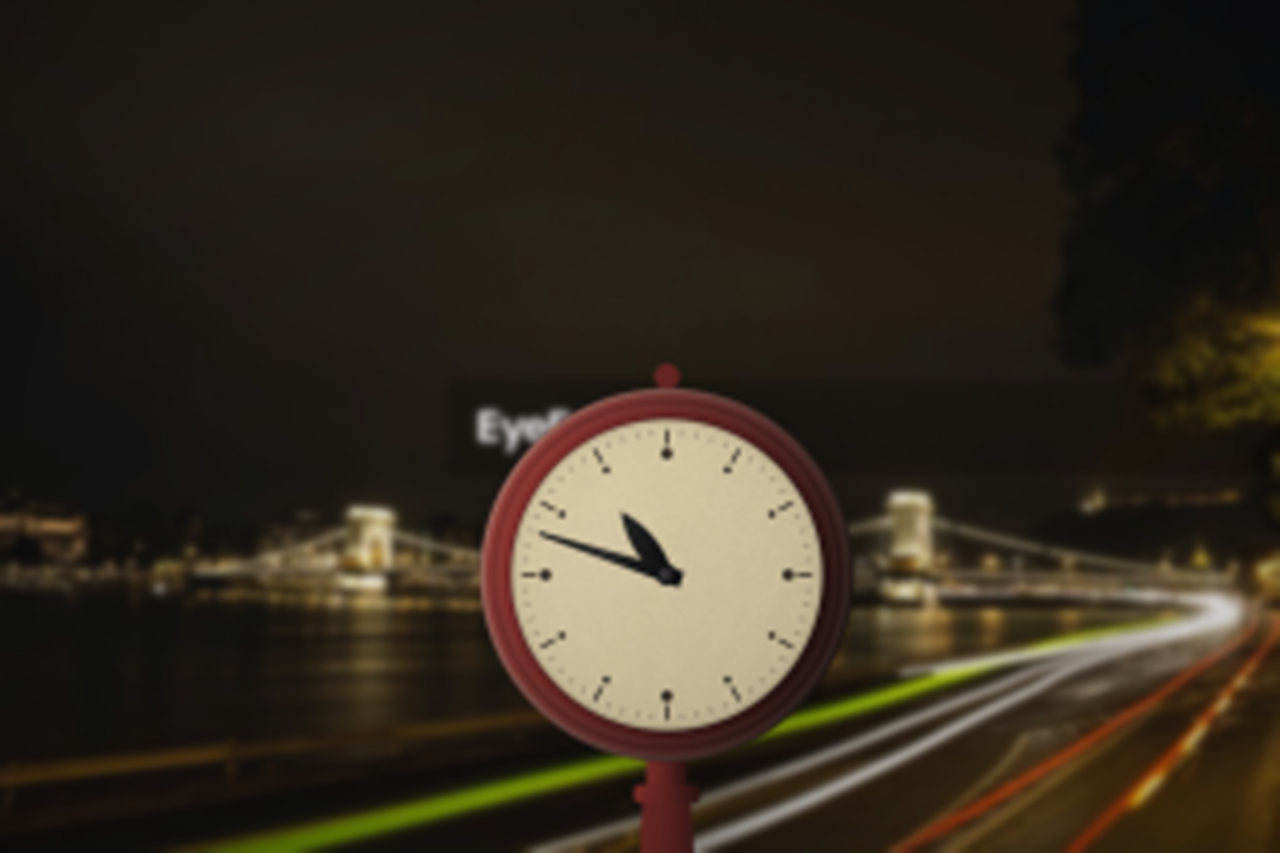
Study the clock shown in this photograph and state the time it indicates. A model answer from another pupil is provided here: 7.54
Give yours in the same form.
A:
10.48
